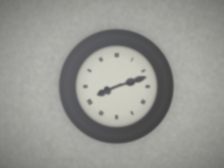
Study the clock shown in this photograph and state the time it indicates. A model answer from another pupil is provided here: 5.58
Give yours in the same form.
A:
8.12
